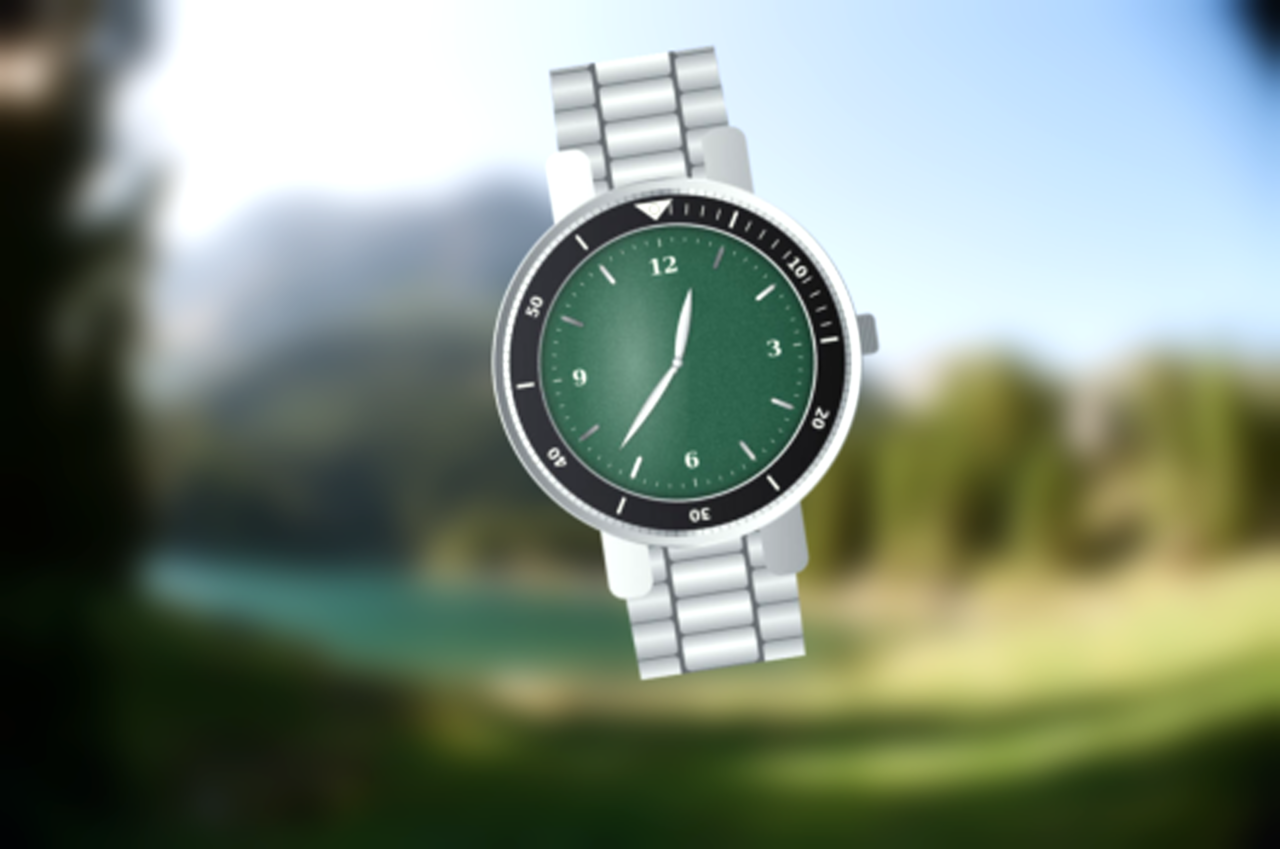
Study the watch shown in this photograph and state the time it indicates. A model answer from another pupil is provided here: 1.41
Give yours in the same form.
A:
12.37
